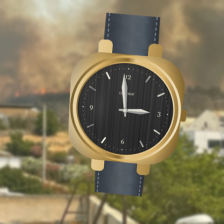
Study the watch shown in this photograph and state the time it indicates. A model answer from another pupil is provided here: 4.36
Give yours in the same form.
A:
2.59
